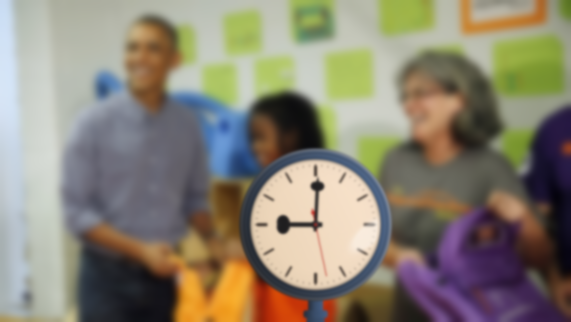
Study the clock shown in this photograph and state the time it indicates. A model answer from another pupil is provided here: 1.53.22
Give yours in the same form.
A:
9.00.28
